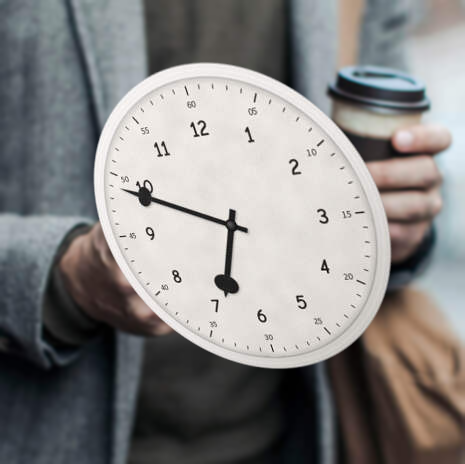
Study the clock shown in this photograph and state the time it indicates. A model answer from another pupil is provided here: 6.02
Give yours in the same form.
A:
6.49
